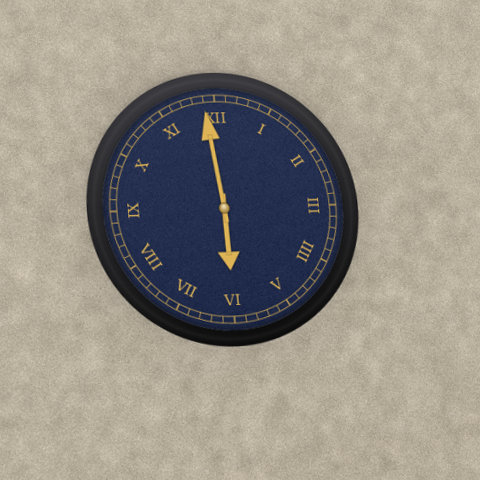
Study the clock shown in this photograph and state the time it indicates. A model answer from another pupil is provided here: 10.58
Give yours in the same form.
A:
5.59
